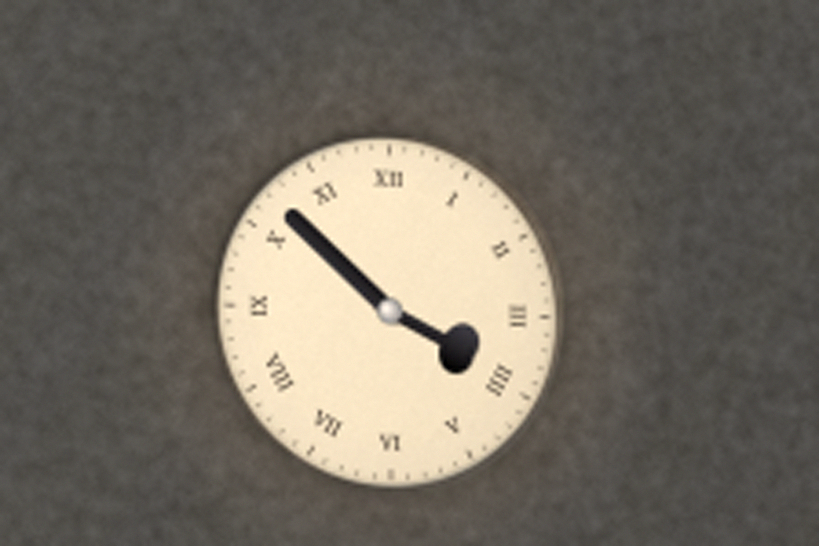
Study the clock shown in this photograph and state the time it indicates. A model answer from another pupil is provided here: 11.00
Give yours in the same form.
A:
3.52
